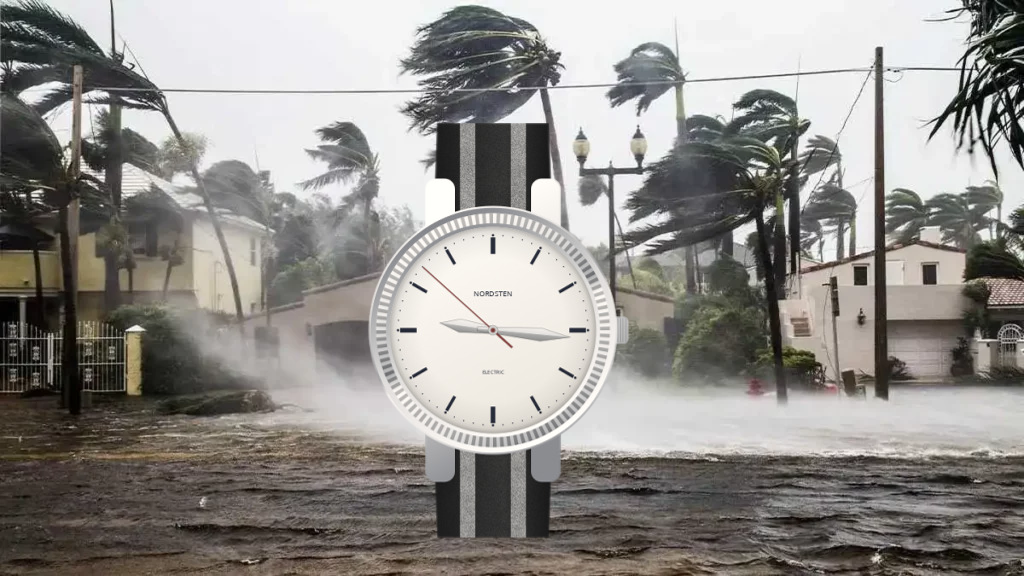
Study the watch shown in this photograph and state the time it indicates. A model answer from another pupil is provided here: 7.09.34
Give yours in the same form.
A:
9.15.52
